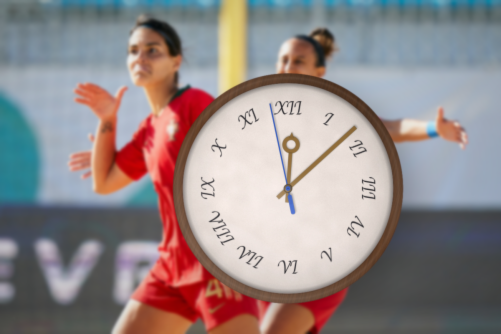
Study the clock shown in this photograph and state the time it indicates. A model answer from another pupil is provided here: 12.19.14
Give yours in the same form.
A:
12.07.58
